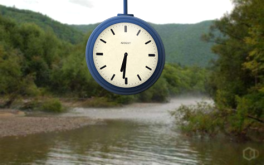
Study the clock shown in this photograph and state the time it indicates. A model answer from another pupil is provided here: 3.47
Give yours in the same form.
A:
6.31
